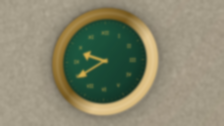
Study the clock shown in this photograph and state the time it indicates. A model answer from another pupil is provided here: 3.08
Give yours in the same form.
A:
9.40
